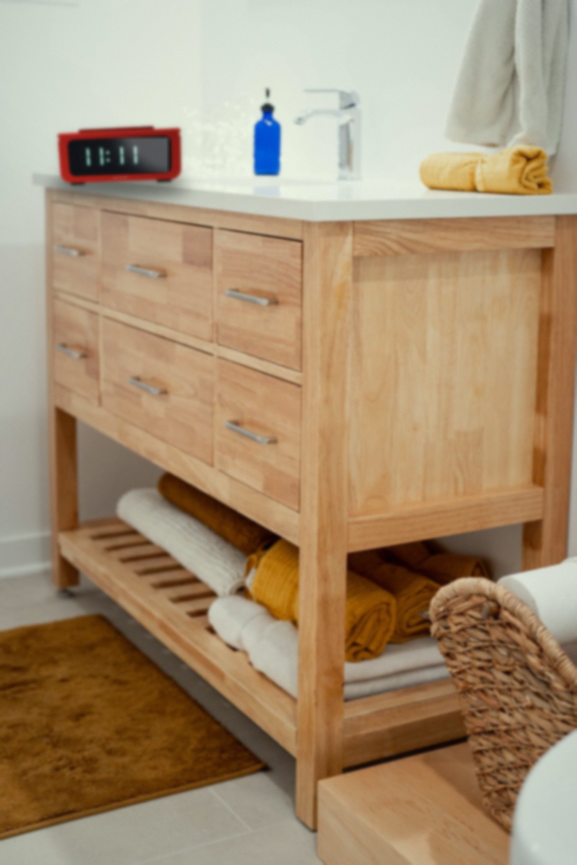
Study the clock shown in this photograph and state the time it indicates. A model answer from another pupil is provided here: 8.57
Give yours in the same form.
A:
11.11
